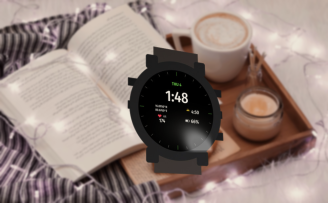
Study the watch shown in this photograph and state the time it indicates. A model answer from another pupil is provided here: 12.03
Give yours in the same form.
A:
1.48
